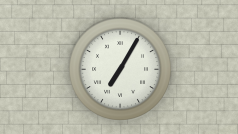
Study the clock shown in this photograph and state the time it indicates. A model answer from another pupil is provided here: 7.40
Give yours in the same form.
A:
7.05
